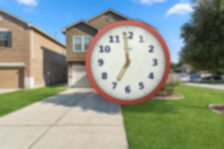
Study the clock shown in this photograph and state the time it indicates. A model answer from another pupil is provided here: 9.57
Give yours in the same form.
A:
6.59
